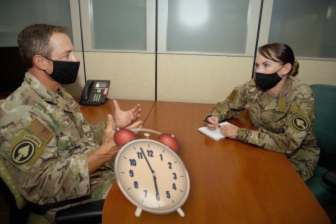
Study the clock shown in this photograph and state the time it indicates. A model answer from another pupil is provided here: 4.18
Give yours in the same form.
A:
5.57
